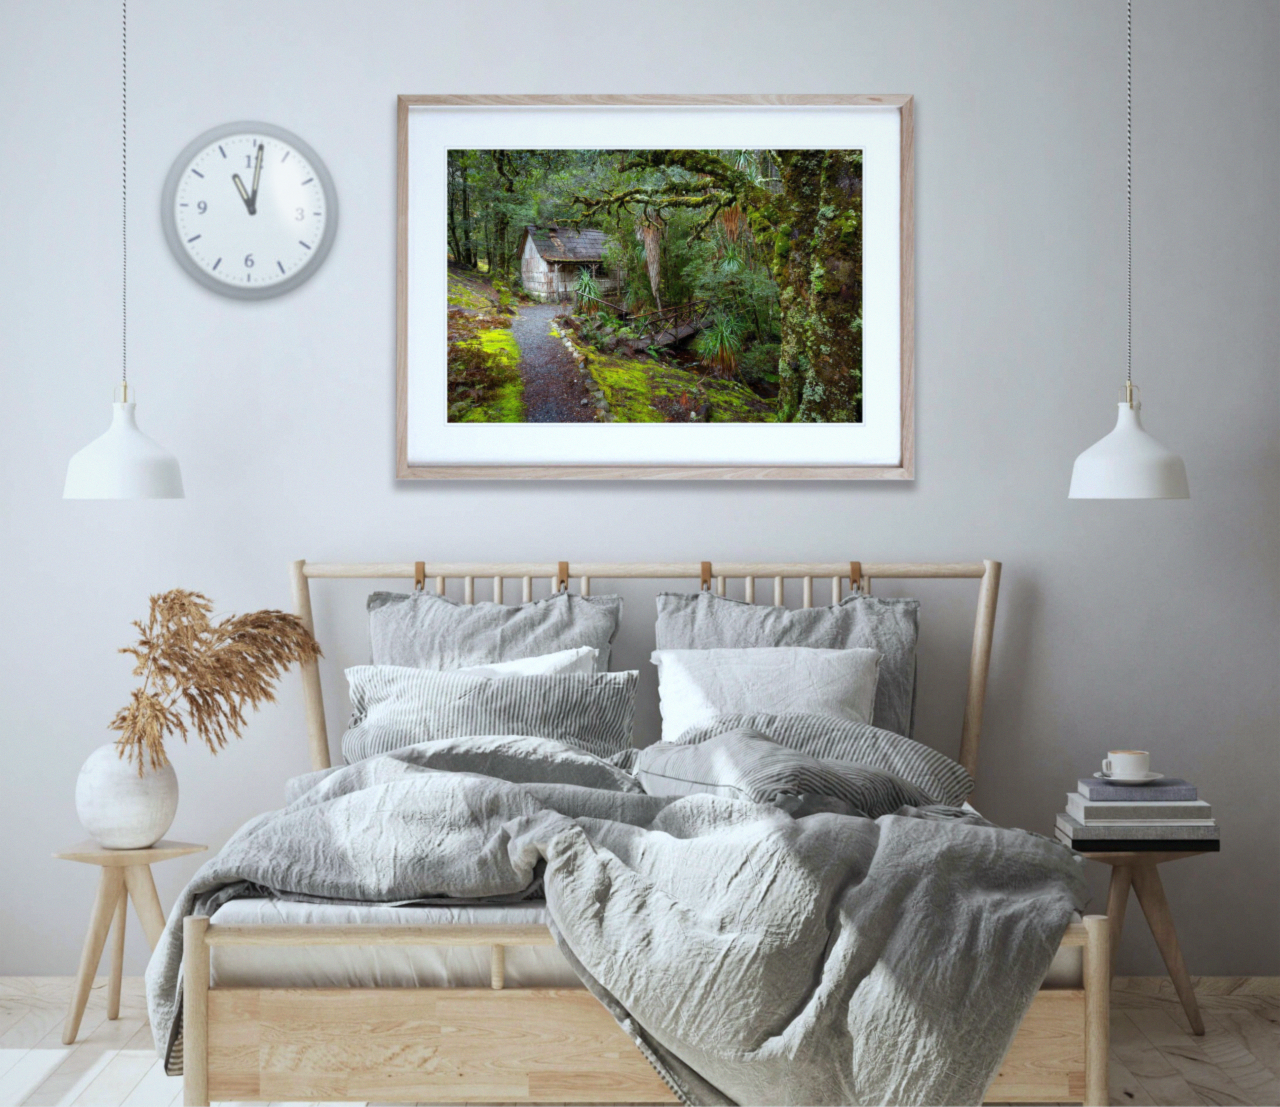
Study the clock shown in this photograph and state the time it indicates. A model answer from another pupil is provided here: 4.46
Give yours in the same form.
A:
11.01
